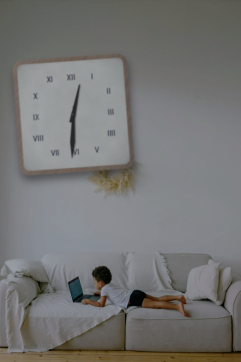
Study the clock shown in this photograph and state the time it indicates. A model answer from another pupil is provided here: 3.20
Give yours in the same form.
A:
12.31
